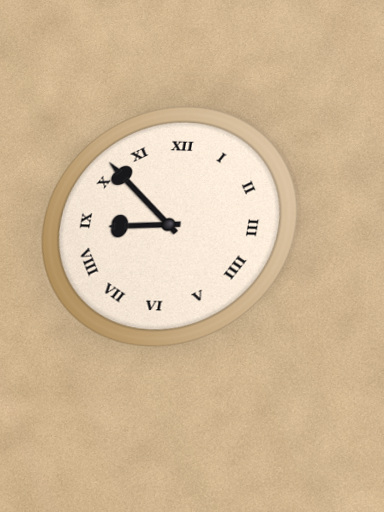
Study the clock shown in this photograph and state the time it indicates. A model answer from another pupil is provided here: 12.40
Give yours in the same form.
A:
8.52
